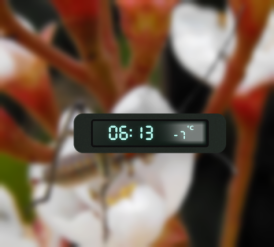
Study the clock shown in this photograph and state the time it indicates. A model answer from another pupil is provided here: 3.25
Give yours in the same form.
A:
6.13
